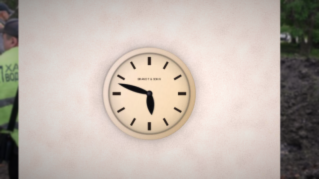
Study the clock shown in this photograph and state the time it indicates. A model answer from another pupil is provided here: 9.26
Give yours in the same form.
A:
5.48
